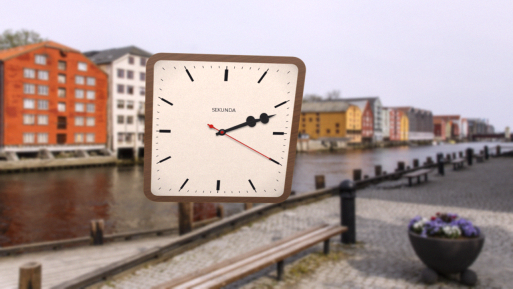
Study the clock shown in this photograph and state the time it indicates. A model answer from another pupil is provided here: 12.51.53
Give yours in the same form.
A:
2.11.20
